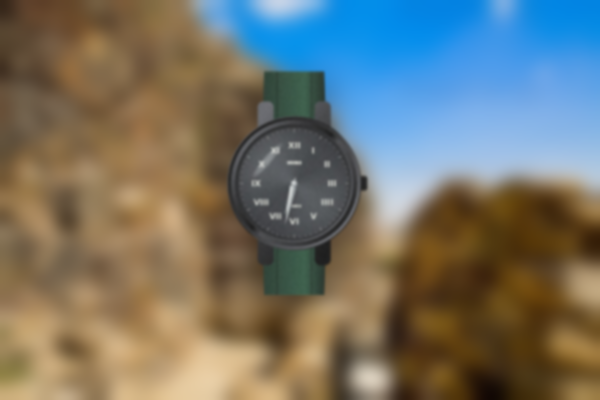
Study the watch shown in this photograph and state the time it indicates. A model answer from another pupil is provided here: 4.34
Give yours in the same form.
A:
6.32
